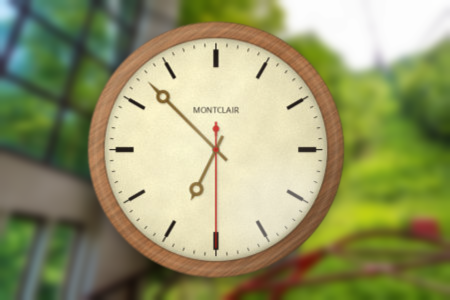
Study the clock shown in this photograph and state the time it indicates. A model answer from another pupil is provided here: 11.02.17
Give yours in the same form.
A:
6.52.30
